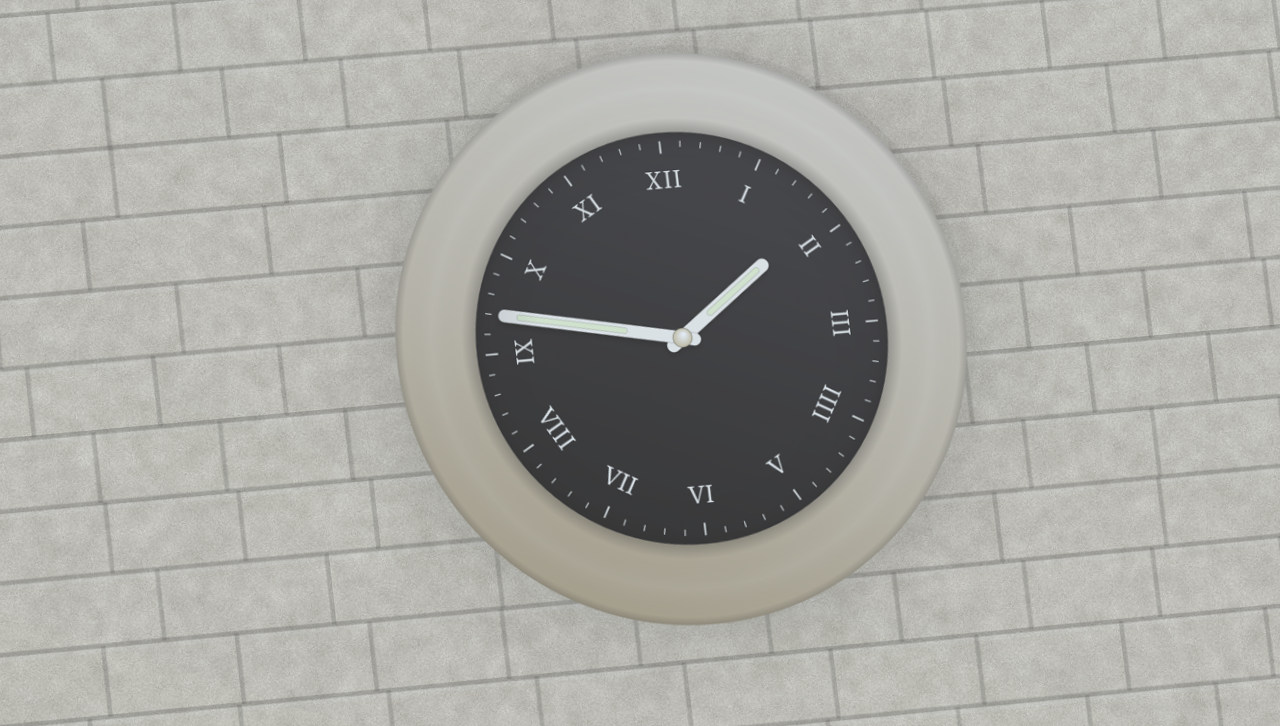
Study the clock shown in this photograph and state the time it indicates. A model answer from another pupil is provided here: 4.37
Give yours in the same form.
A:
1.47
